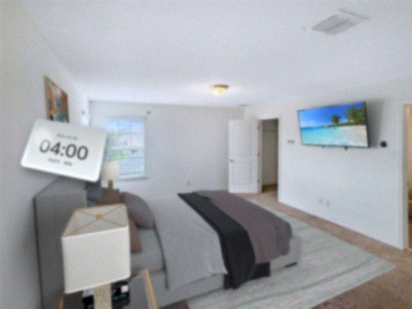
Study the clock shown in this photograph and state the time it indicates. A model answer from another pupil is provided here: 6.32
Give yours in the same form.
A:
4.00
